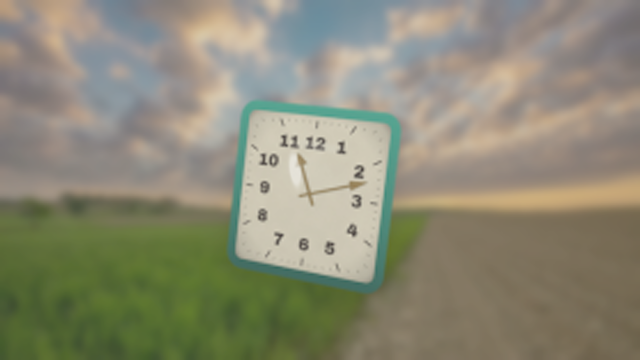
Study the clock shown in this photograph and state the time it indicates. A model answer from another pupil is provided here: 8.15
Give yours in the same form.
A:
11.12
